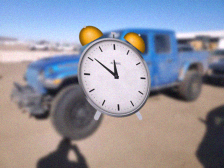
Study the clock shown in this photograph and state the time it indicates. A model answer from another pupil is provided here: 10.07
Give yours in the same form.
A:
11.51
